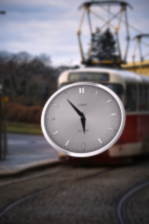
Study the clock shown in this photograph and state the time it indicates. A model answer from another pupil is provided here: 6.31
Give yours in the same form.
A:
5.54
